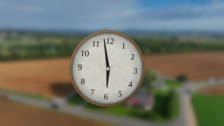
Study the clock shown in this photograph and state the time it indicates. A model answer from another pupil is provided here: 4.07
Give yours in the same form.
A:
5.58
